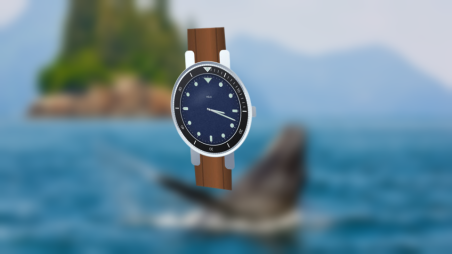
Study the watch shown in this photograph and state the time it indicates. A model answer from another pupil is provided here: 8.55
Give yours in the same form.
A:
3.18
